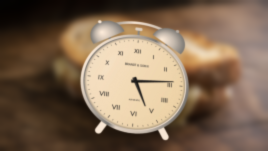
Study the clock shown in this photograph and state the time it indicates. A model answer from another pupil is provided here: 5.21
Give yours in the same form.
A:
5.14
